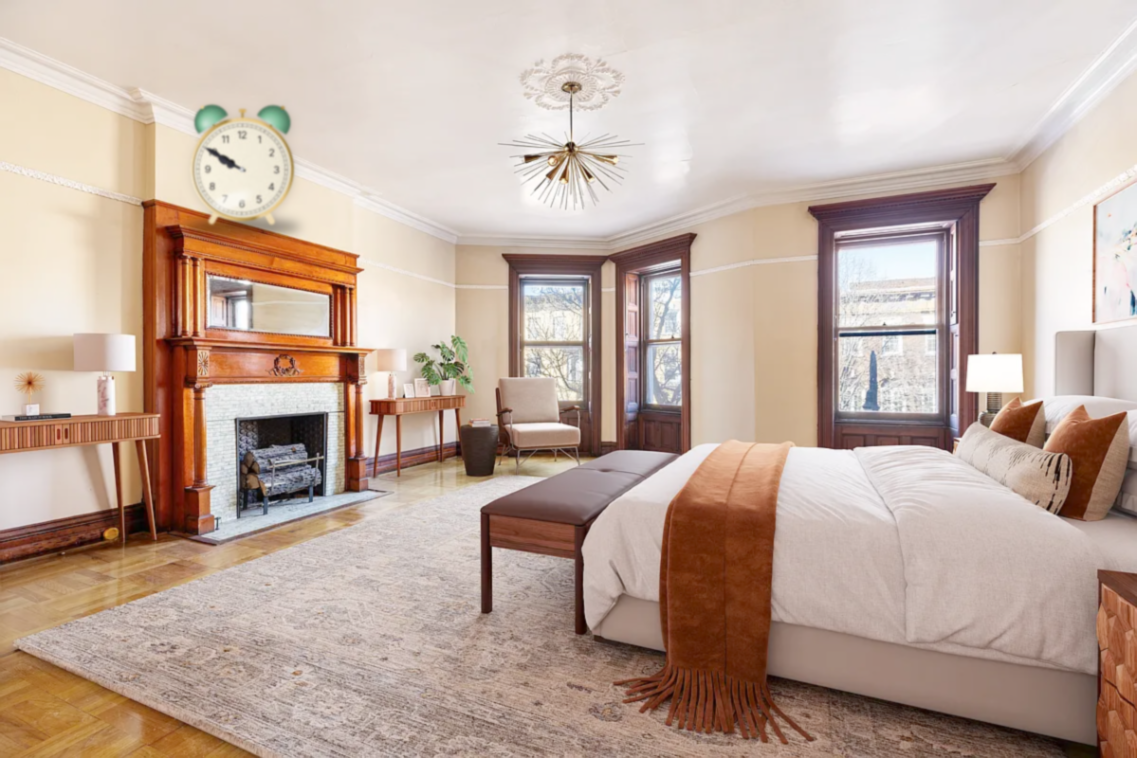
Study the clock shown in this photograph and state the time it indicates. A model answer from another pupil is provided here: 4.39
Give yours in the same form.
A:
9.50
